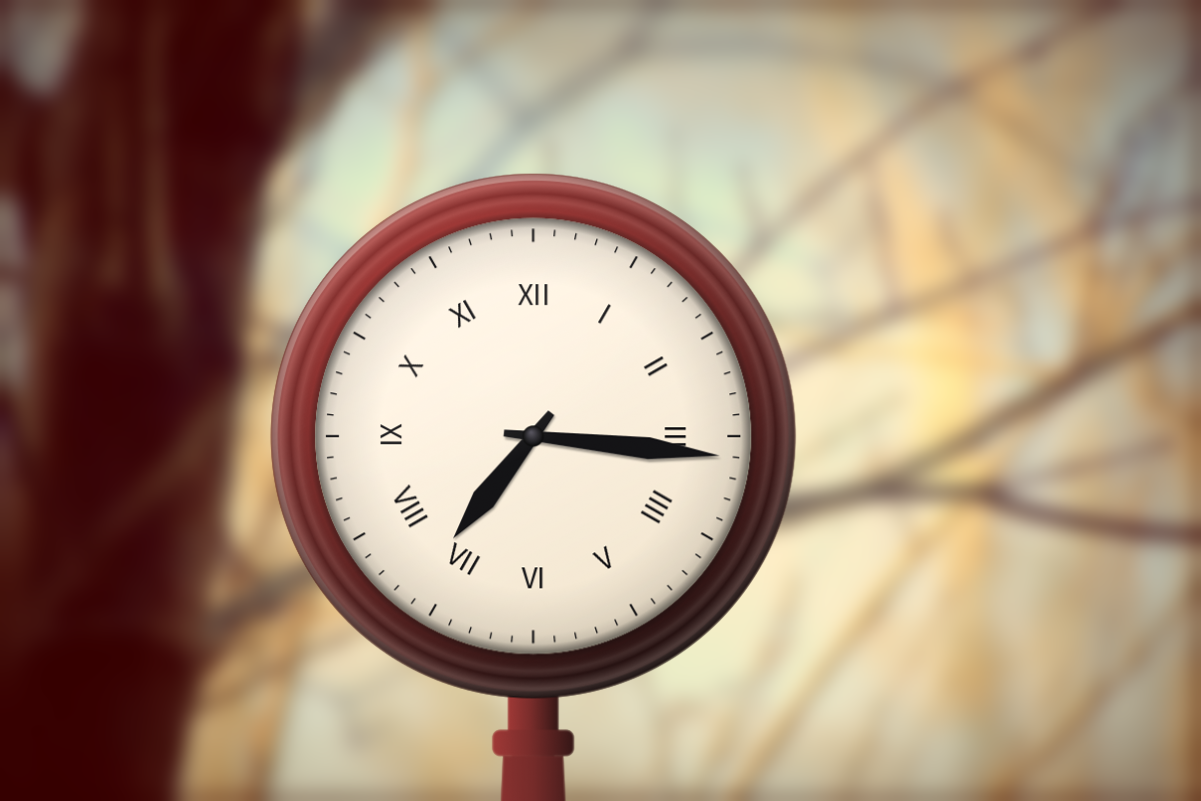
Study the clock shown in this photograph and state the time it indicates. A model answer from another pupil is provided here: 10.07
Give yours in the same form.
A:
7.16
